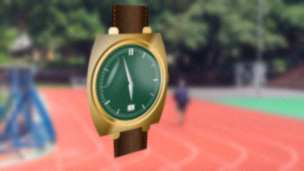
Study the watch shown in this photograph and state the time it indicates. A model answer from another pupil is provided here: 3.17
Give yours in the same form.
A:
5.57
